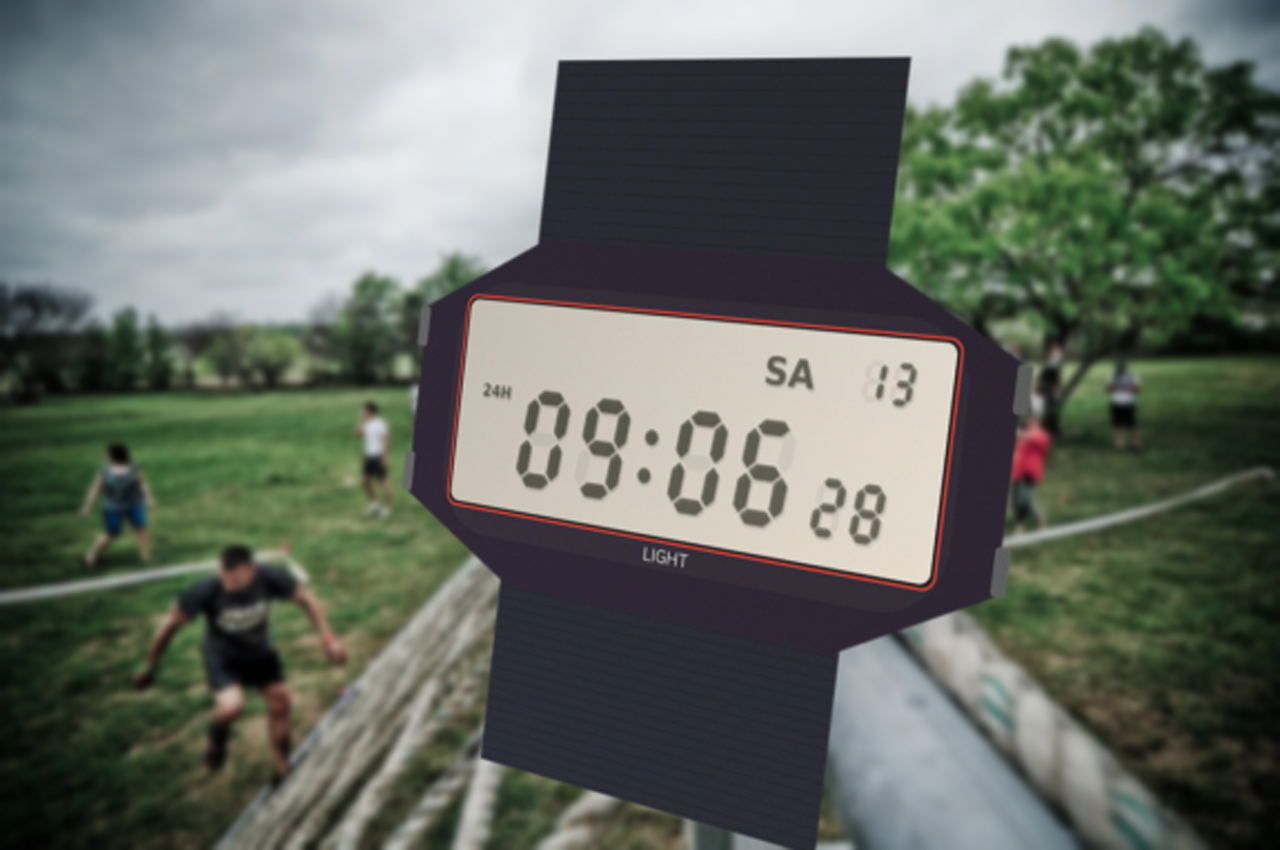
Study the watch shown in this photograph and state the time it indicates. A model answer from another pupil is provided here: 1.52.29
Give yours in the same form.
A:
9.06.28
